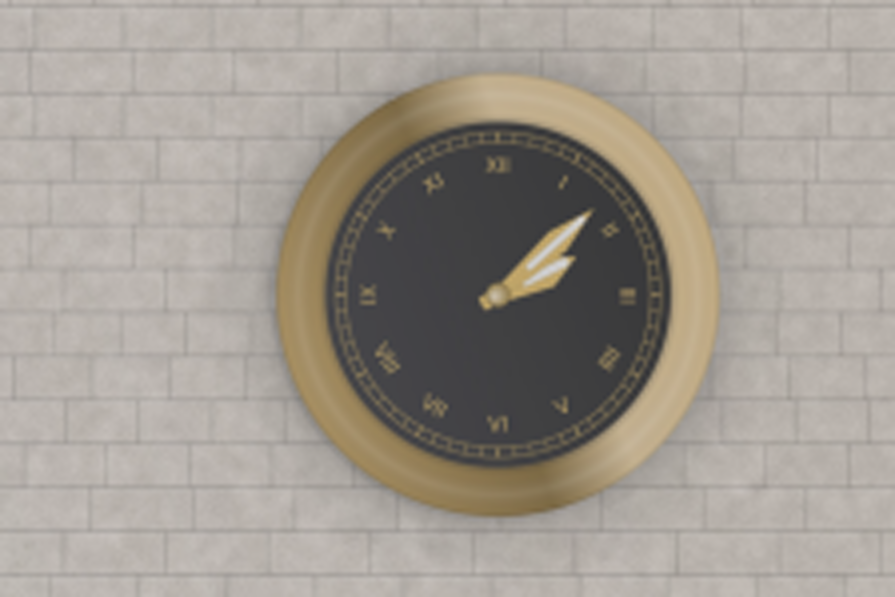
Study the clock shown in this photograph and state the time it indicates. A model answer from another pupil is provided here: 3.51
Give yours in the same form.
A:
2.08
